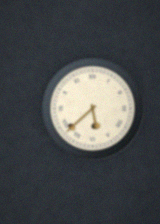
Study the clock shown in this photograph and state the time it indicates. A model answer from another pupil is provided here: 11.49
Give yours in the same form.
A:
5.38
